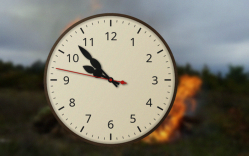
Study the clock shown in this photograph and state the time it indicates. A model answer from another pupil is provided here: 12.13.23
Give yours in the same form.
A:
9.52.47
